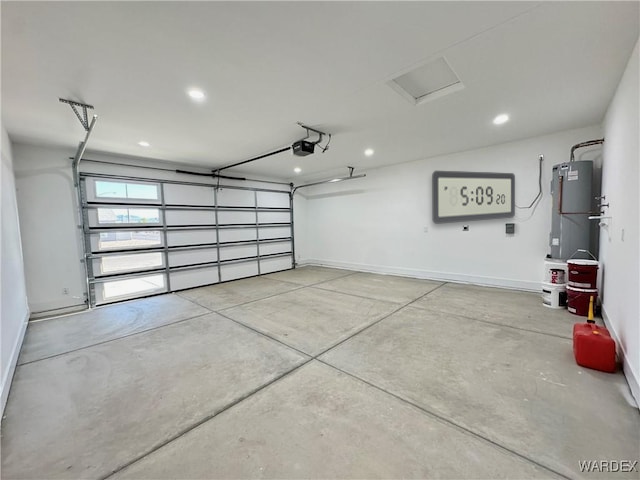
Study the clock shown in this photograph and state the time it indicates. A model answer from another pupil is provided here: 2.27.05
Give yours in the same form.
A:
5.09.20
